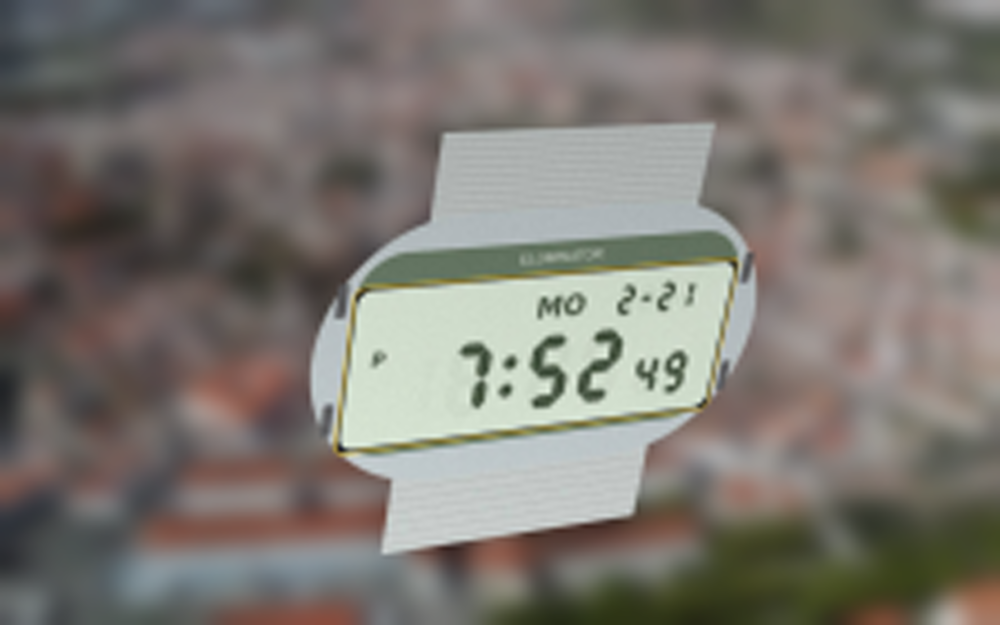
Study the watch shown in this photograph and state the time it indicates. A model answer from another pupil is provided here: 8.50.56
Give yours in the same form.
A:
7.52.49
